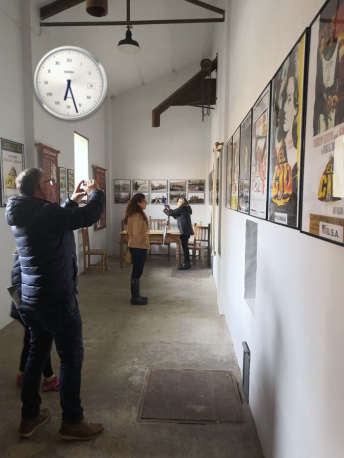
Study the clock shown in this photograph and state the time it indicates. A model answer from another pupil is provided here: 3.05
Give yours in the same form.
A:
6.27
